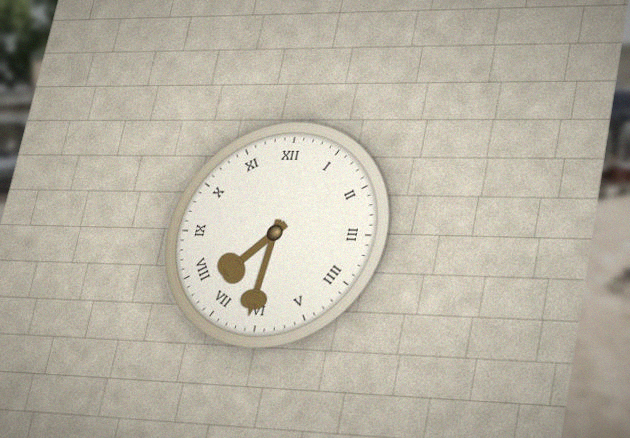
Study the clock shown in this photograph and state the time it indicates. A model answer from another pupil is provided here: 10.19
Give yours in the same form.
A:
7.31
